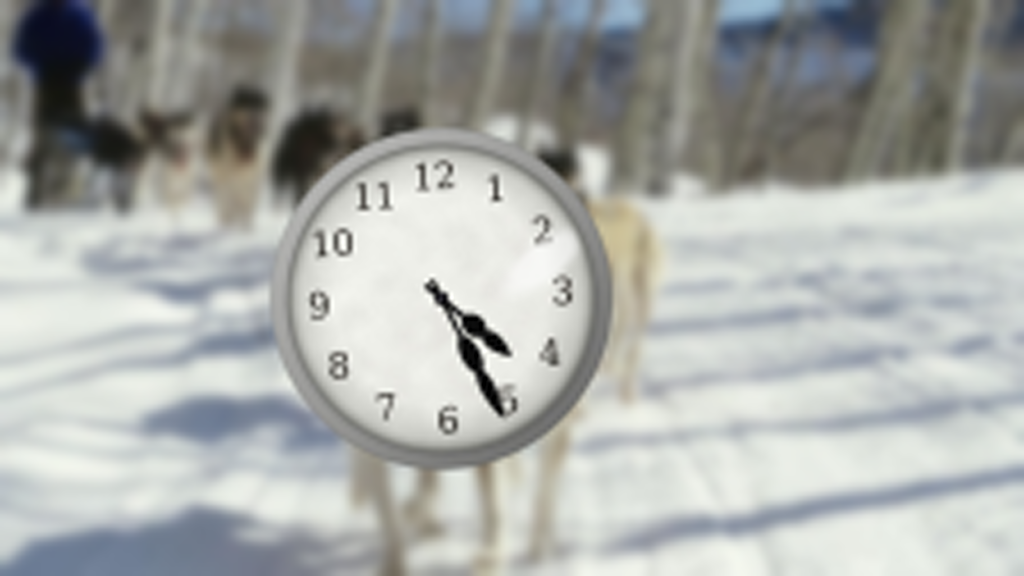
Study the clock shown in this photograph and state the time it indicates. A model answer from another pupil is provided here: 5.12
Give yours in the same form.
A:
4.26
